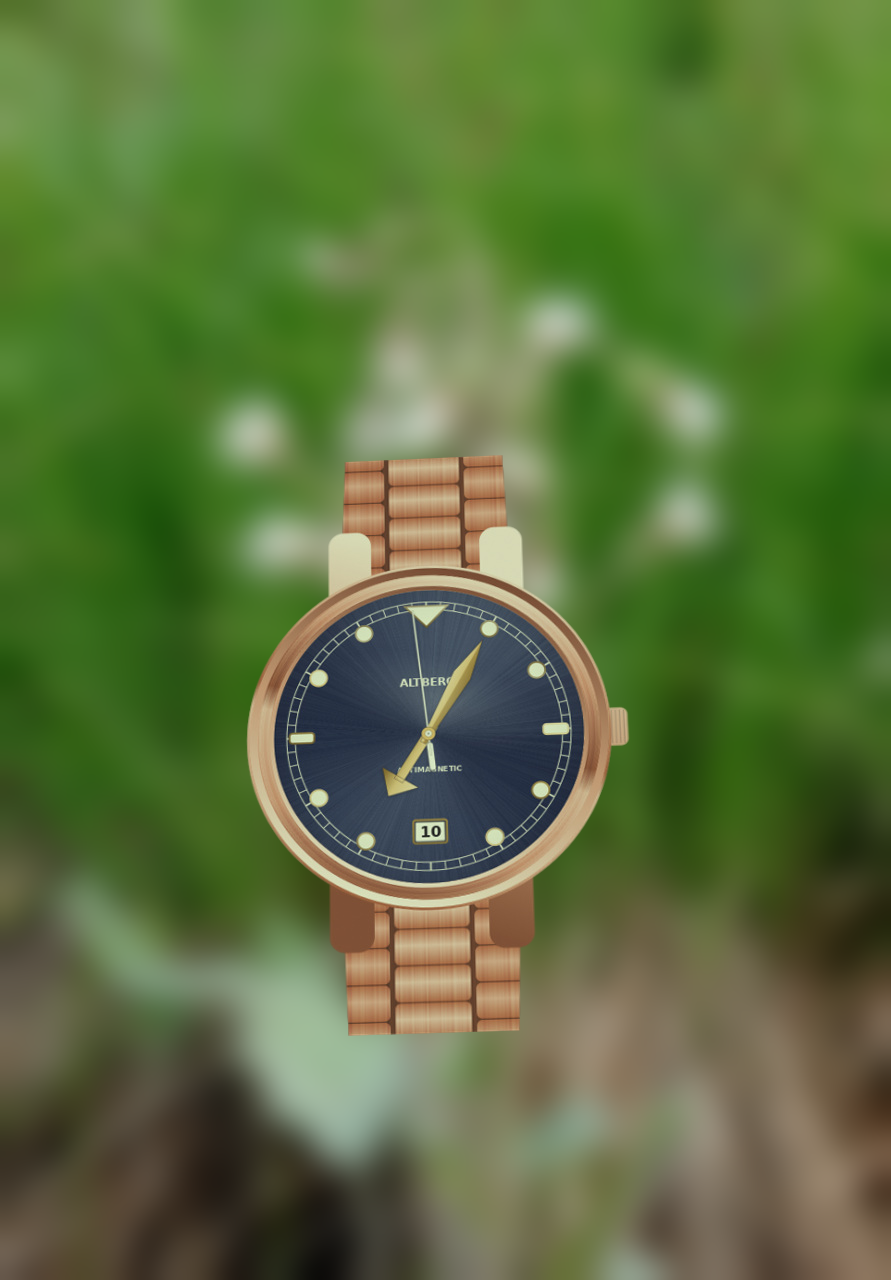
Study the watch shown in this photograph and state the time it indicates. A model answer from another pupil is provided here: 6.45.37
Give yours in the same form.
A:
7.04.59
